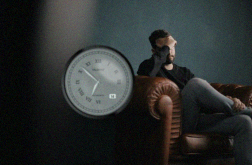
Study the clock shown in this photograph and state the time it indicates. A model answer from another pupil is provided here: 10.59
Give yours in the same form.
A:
6.52
